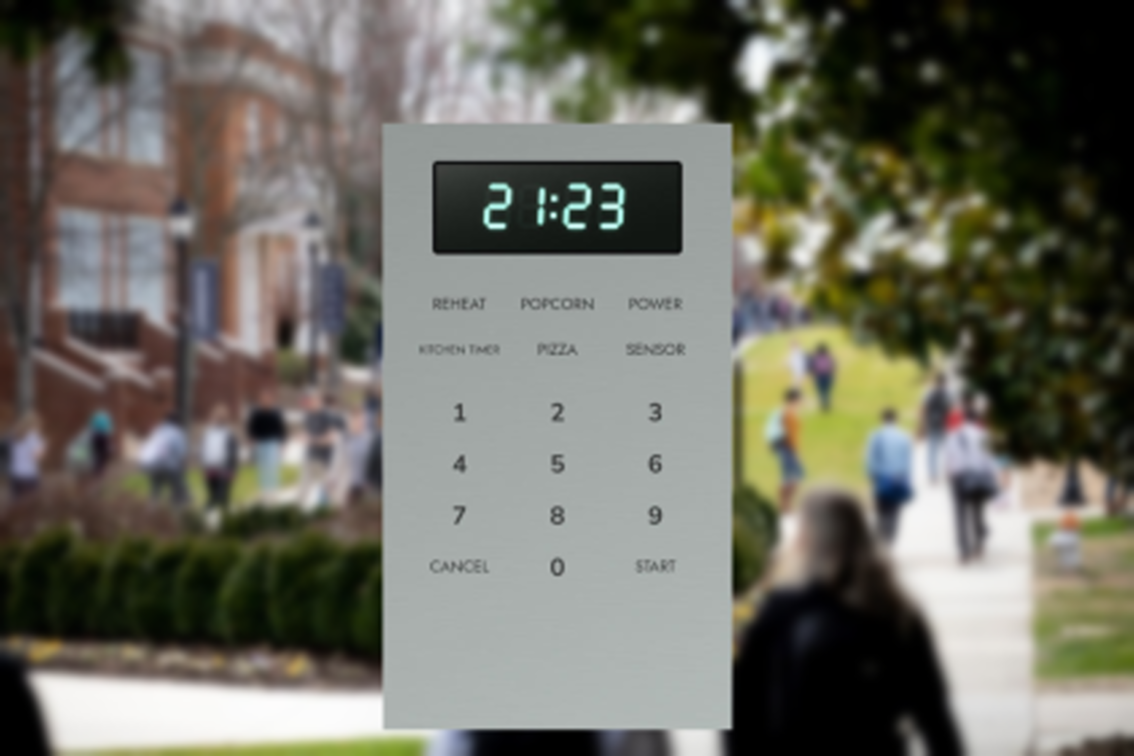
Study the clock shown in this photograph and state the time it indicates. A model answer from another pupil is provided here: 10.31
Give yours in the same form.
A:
21.23
